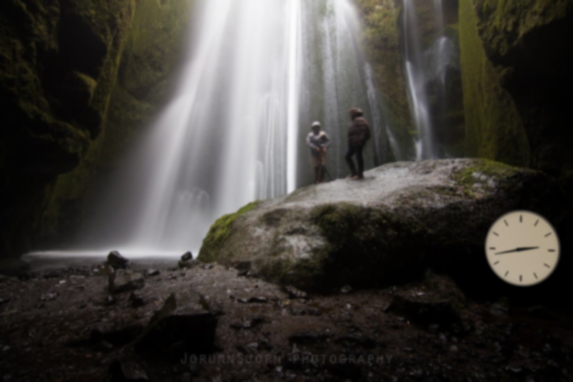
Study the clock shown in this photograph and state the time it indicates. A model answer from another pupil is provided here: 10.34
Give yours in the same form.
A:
2.43
